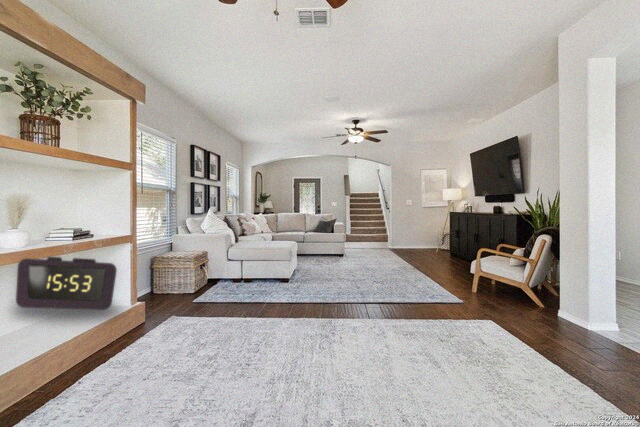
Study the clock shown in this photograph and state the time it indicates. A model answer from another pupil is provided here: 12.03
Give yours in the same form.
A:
15.53
